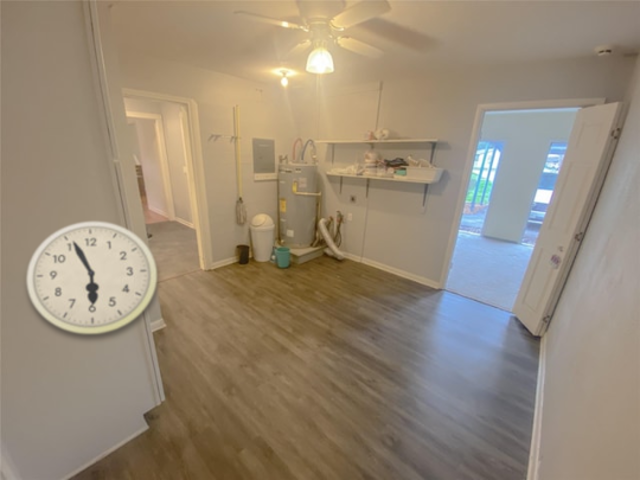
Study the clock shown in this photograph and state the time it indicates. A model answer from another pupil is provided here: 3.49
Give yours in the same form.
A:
5.56
